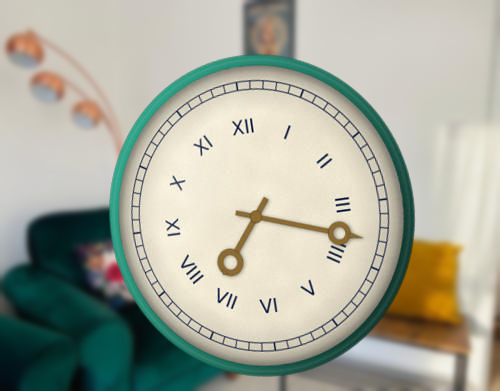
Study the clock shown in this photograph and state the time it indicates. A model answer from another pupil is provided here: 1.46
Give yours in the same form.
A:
7.18
